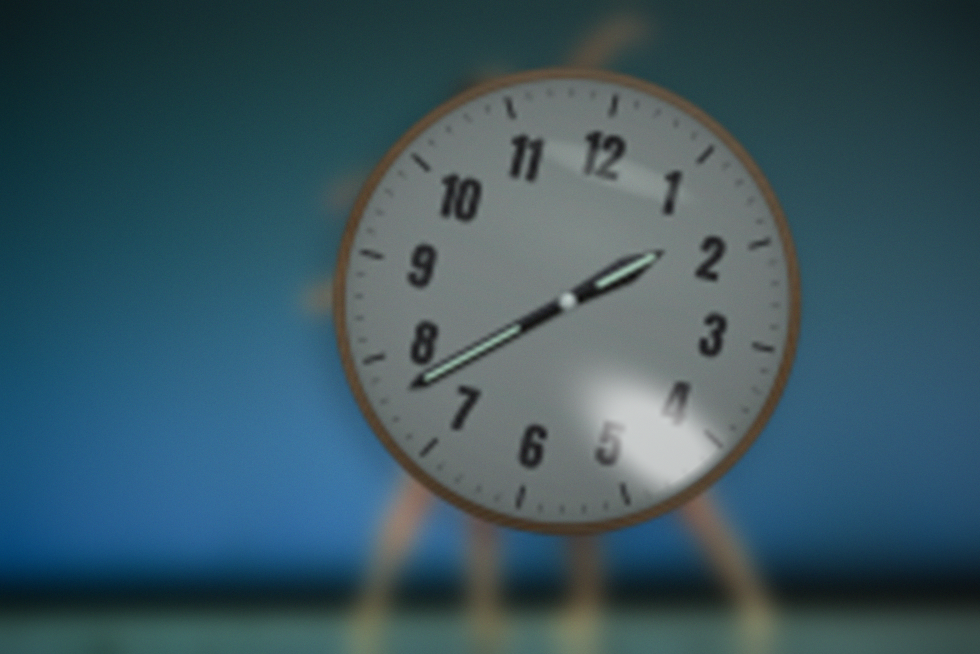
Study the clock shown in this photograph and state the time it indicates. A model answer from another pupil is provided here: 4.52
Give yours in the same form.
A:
1.38
